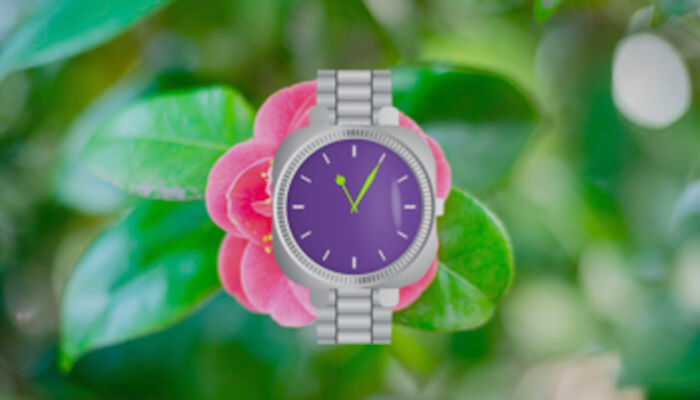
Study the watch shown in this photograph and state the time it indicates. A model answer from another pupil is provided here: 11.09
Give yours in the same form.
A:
11.05
